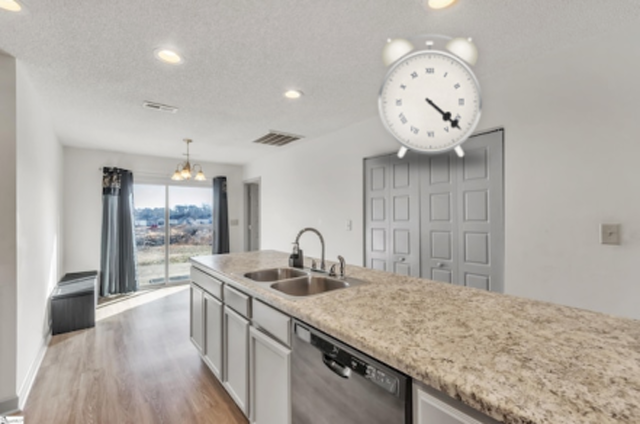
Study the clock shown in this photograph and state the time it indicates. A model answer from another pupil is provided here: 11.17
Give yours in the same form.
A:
4.22
